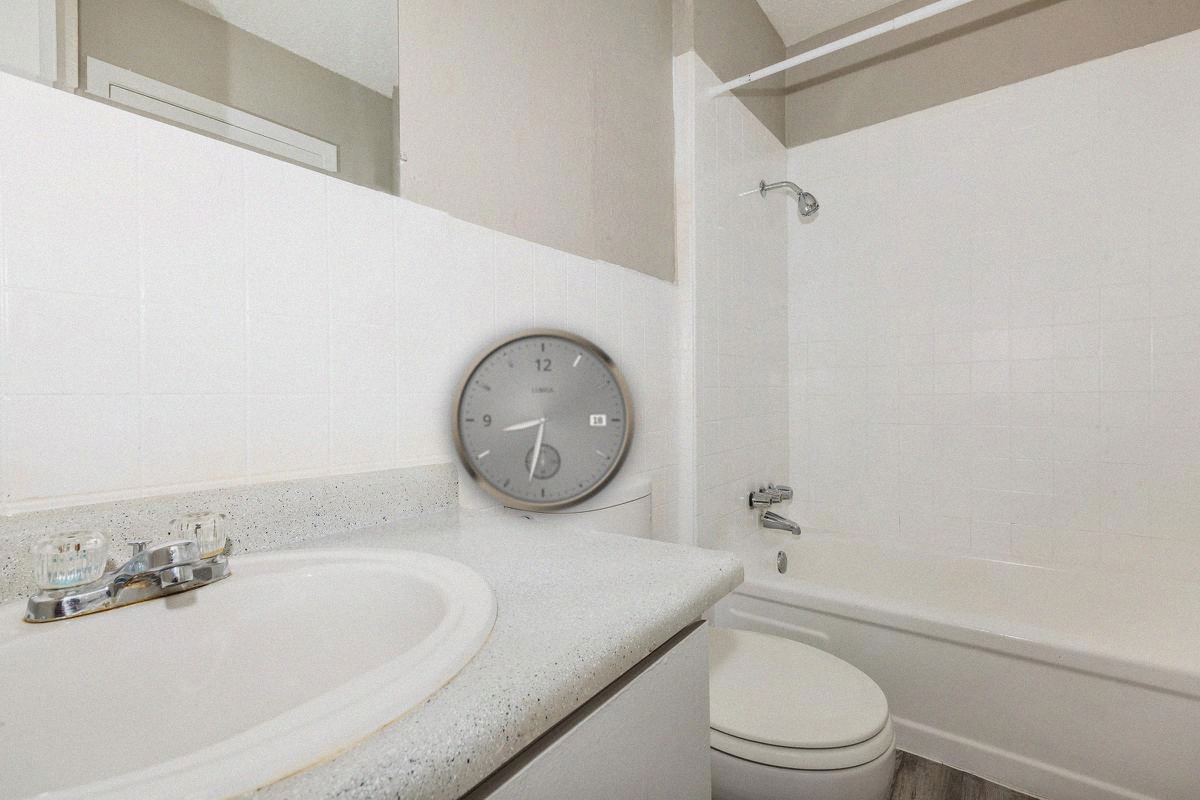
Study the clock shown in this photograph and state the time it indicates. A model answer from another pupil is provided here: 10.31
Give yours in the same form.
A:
8.32
